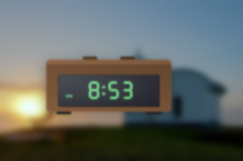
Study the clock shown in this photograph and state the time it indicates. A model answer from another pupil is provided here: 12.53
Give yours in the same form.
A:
8.53
